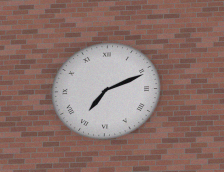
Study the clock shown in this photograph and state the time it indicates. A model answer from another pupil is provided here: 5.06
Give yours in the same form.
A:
7.11
